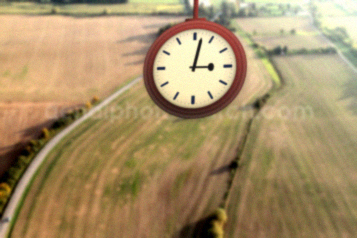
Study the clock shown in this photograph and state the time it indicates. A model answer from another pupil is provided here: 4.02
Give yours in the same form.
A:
3.02
